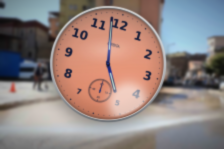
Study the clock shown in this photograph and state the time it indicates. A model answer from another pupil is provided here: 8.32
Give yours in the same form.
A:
4.58
